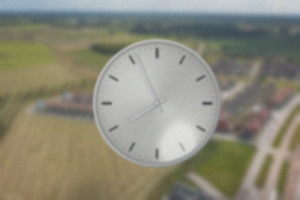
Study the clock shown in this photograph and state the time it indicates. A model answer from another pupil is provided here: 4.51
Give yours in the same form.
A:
7.56
